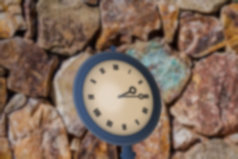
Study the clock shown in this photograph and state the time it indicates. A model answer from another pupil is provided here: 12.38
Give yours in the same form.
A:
2.15
